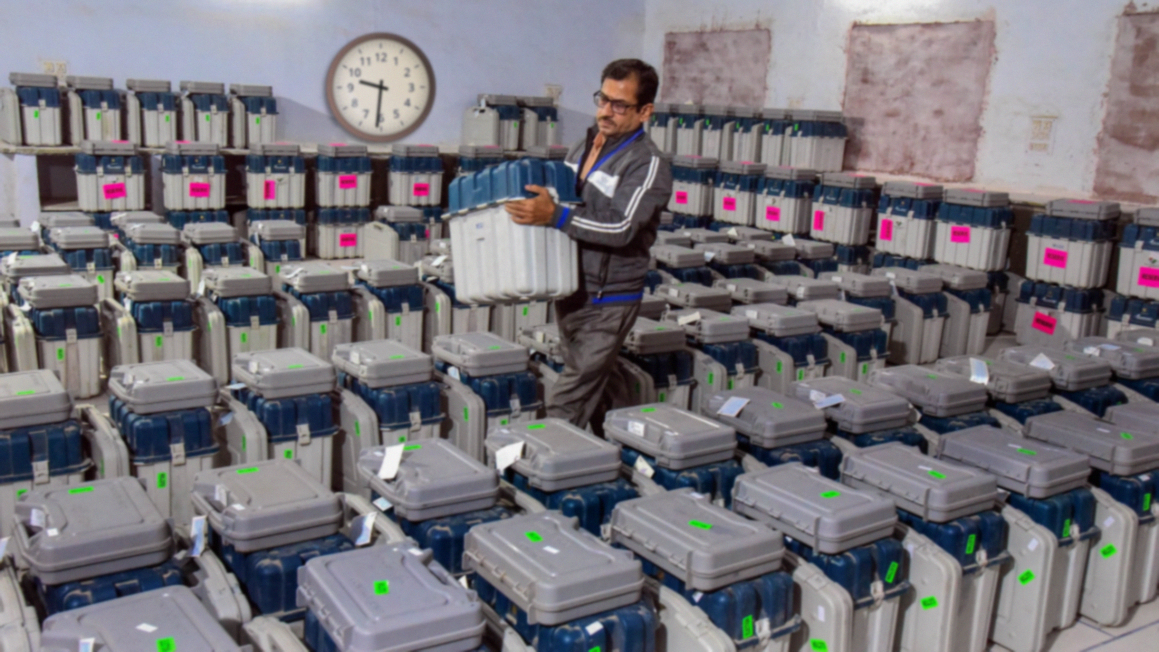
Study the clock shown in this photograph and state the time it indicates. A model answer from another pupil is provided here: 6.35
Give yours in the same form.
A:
9.31
